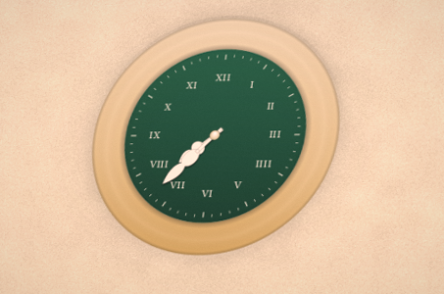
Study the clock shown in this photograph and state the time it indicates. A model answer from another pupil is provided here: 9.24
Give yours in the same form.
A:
7.37
